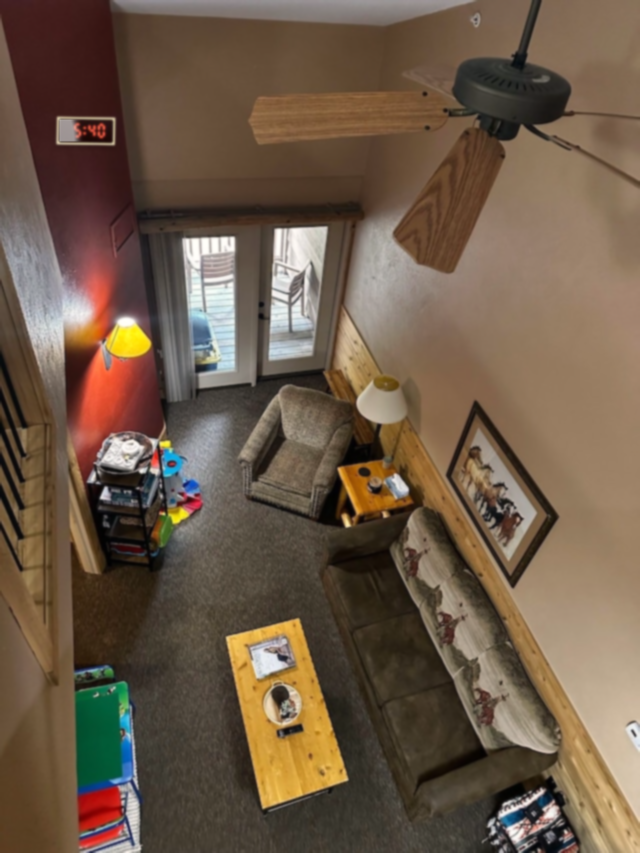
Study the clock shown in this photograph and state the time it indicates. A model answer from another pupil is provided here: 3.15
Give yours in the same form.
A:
5.40
